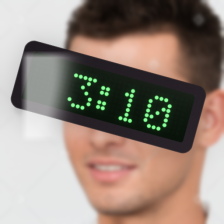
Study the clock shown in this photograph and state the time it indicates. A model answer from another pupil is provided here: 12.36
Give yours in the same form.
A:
3.10
